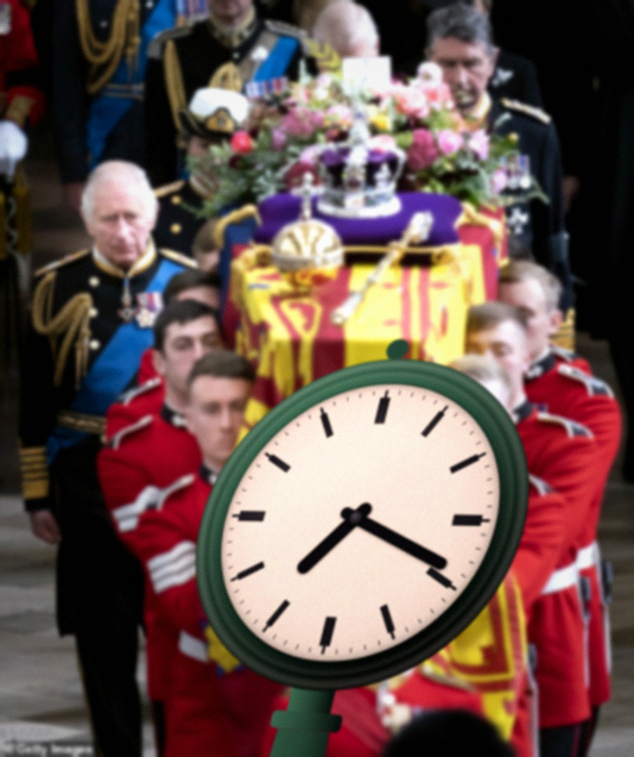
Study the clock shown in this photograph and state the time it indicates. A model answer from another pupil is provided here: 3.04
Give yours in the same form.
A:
7.19
